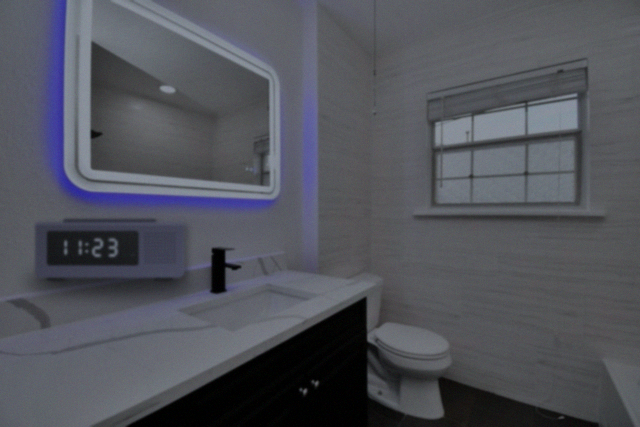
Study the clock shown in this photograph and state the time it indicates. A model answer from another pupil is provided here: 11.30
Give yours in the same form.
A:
11.23
